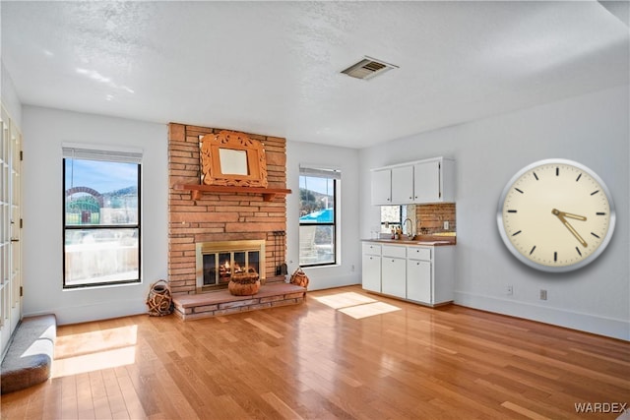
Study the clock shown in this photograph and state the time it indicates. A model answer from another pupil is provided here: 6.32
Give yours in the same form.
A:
3.23
